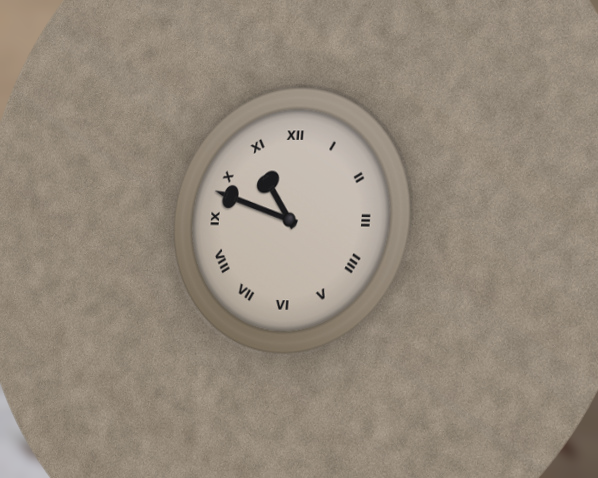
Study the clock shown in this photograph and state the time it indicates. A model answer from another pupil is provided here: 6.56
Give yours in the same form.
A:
10.48
